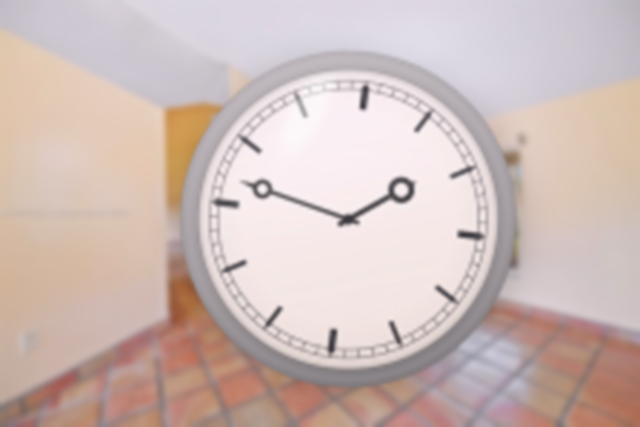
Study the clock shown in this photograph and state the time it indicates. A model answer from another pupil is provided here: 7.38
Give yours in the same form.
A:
1.47
